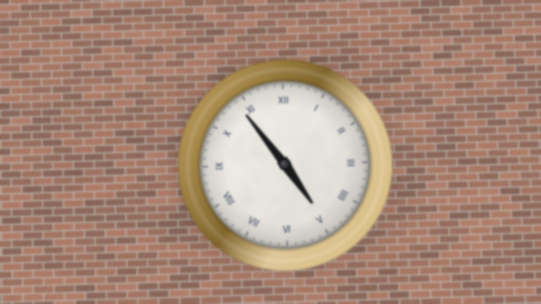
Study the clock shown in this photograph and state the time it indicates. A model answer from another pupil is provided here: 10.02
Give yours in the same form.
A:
4.54
